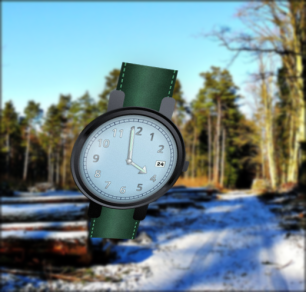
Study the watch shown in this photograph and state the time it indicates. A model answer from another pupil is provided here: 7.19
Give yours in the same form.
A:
3.59
